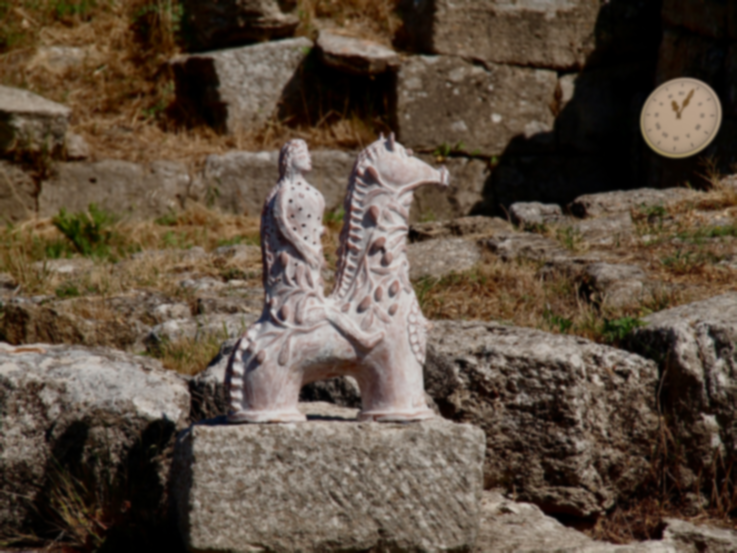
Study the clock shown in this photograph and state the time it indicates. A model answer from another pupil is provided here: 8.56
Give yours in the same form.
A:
11.04
